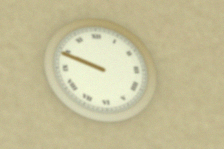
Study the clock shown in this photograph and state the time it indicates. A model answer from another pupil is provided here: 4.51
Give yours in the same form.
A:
9.49
